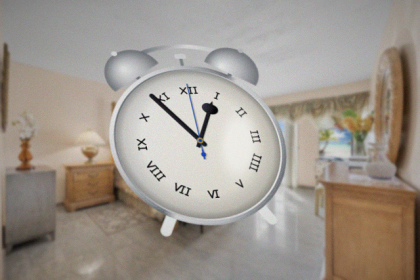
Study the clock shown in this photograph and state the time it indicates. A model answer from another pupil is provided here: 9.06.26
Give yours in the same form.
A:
12.54.00
